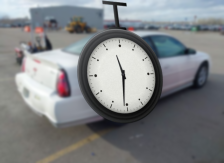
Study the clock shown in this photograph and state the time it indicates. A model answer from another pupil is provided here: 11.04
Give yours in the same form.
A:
11.31
